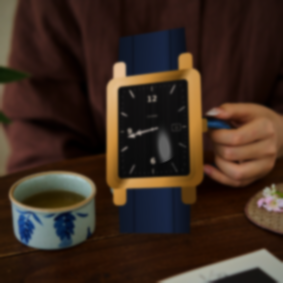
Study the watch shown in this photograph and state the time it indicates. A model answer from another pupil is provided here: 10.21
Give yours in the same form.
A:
8.43
